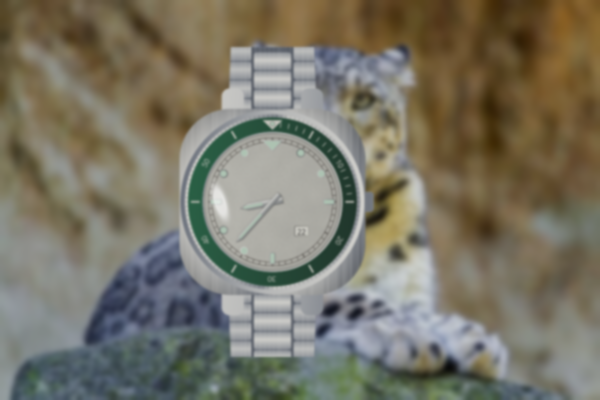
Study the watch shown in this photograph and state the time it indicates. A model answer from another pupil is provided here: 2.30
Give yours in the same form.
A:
8.37
